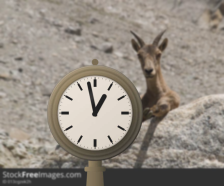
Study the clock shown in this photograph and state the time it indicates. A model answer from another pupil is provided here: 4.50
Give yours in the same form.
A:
12.58
